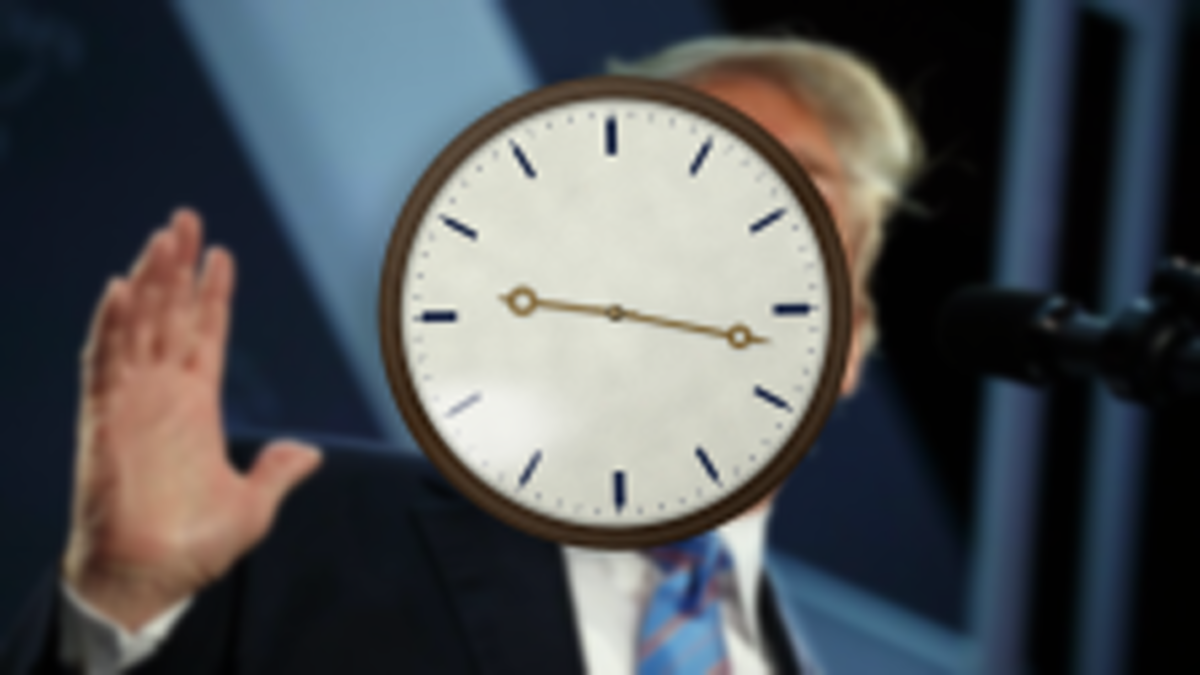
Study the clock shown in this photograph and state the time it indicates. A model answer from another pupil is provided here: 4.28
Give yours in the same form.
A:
9.17
